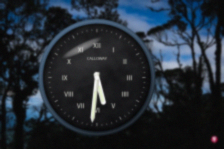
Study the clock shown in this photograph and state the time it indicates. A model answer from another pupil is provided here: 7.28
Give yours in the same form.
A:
5.31
